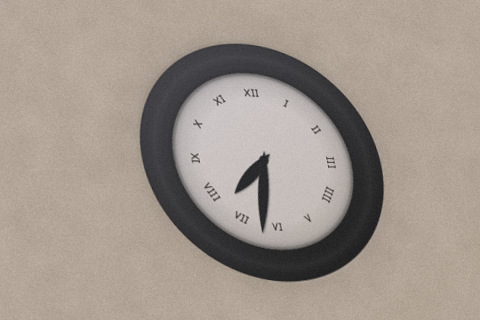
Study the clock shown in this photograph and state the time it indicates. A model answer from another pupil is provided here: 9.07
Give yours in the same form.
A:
7.32
